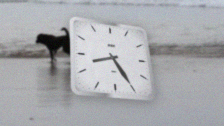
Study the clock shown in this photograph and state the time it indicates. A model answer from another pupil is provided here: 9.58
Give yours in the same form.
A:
8.25
